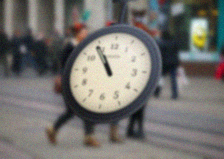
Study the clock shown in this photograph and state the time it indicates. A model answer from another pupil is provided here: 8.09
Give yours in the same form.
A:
10.54
